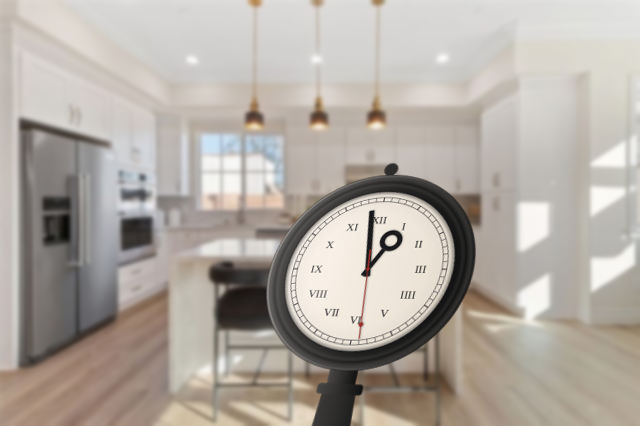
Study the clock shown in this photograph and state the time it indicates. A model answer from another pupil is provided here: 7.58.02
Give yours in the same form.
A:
12.58.29
